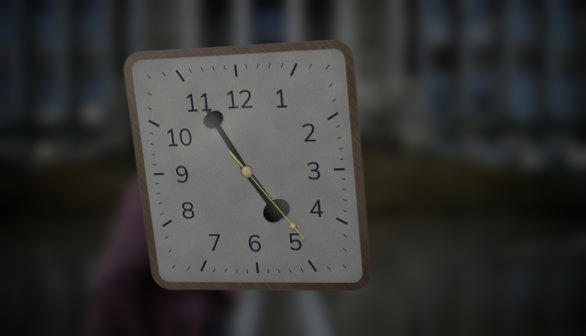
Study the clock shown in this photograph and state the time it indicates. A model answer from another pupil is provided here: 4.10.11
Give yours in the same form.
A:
4.55.24
